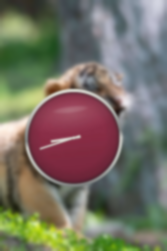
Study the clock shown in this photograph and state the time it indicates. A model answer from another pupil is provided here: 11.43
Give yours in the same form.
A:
8.42
